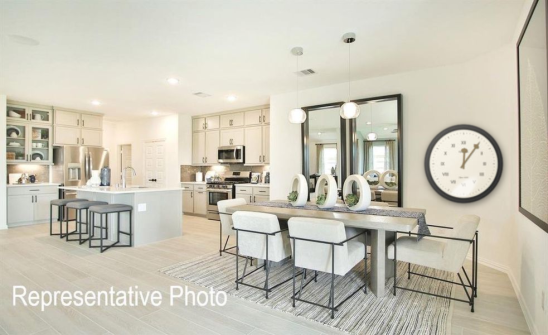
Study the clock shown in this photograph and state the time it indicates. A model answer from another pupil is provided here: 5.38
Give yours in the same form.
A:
12.06
